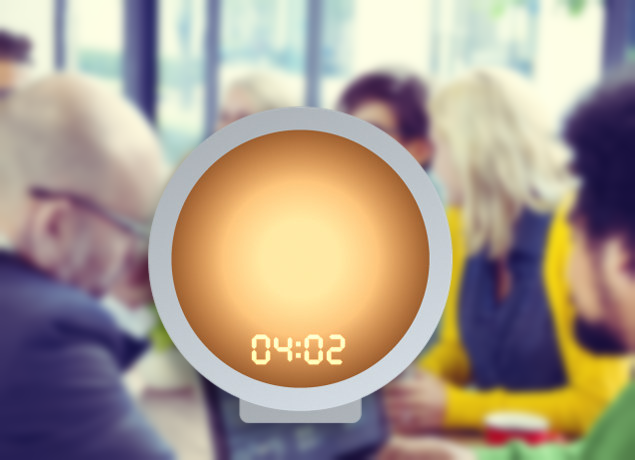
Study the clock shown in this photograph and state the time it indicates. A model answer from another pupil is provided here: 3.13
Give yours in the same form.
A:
4.02
